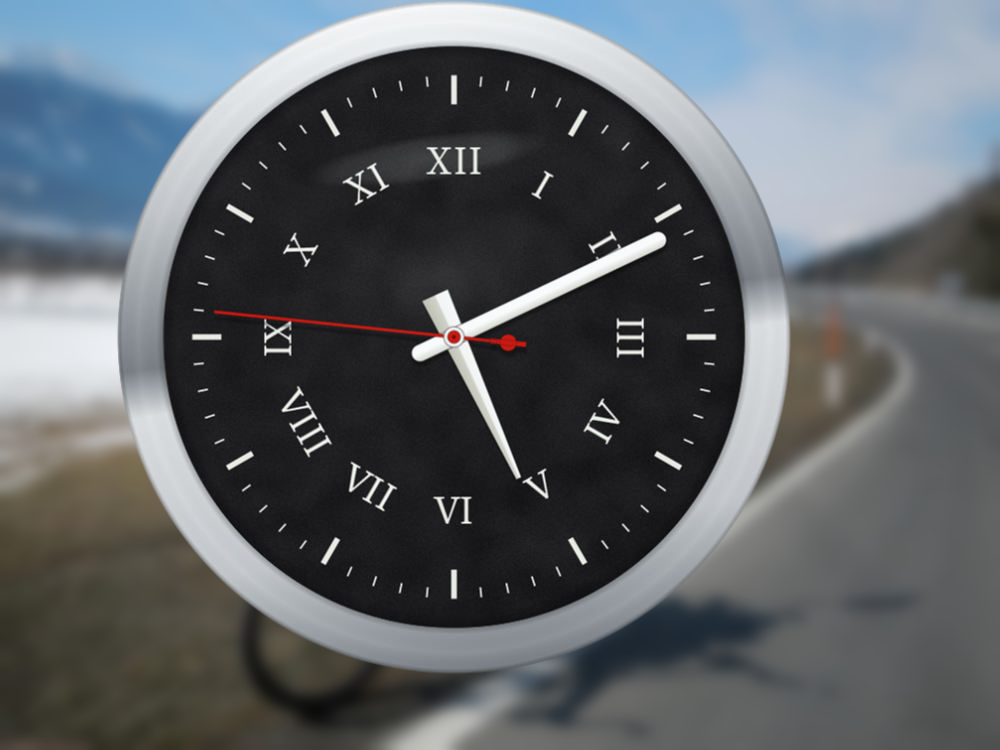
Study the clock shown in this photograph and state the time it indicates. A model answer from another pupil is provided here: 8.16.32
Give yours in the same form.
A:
5.10.46
